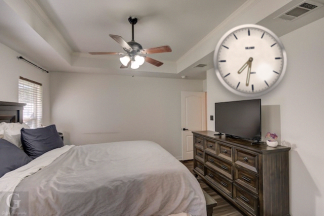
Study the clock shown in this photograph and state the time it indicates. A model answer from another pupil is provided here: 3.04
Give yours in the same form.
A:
7.32
